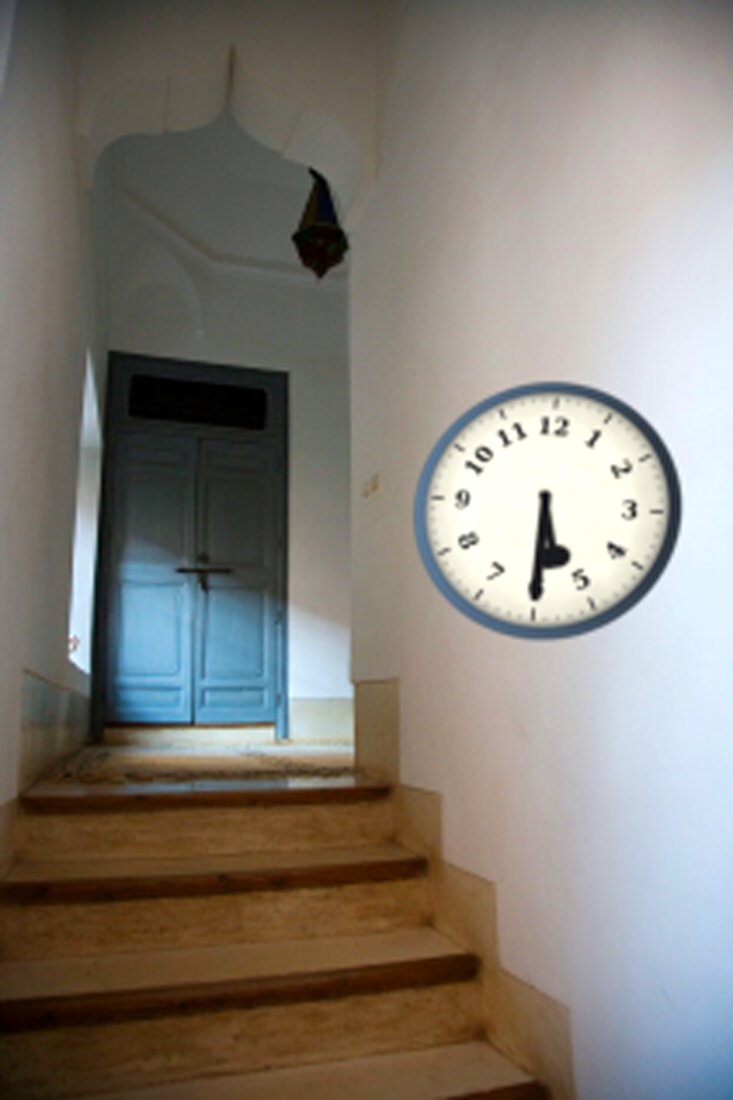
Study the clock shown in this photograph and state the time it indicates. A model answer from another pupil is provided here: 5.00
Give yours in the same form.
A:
5.30
